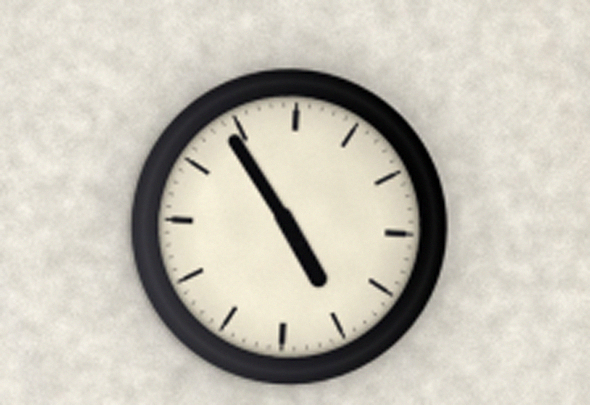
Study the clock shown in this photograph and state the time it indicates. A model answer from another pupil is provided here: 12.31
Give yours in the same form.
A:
4.54
